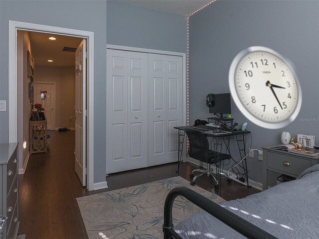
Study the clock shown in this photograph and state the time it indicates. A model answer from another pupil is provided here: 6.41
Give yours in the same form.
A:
3.27
